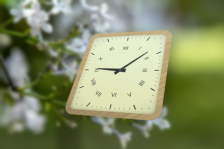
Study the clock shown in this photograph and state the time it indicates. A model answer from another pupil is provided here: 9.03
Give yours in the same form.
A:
9.08
